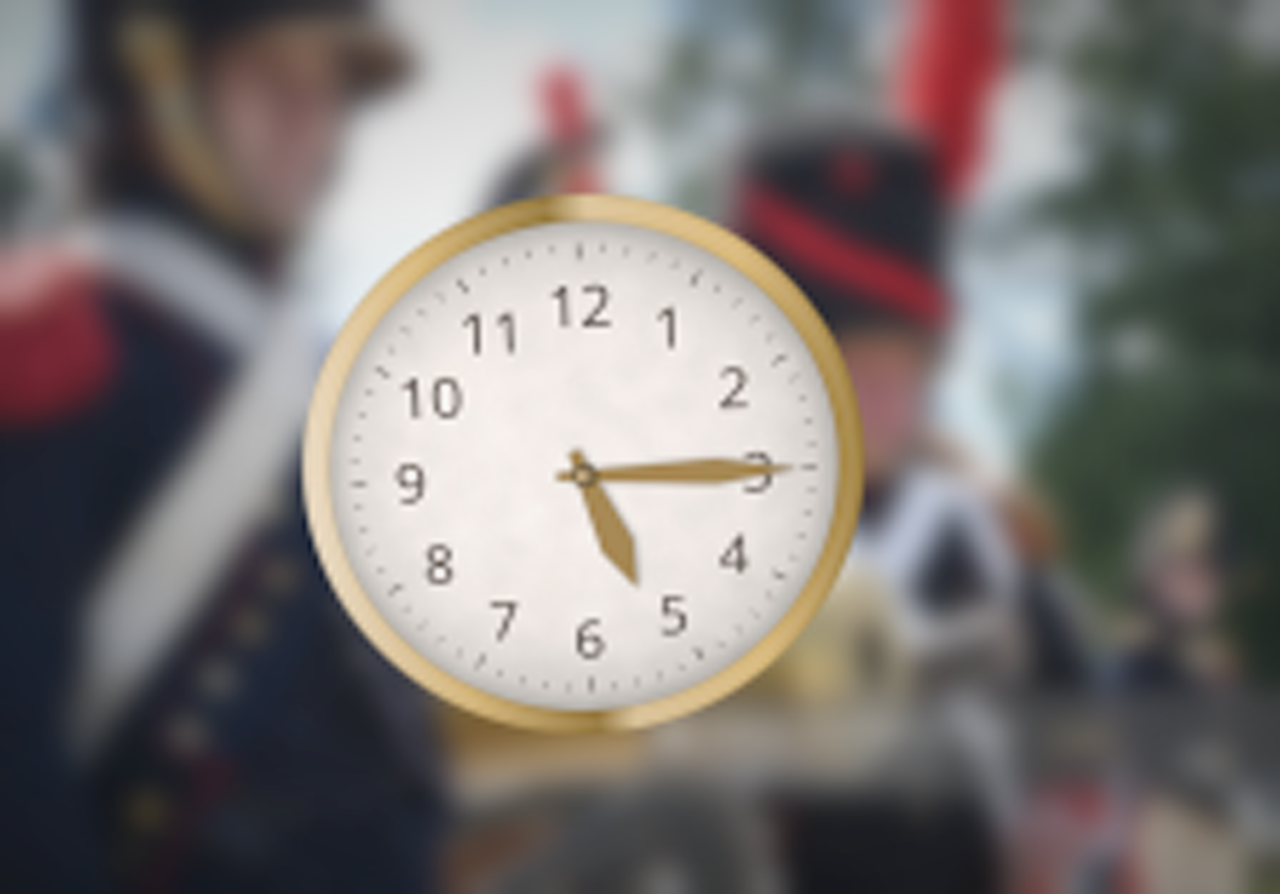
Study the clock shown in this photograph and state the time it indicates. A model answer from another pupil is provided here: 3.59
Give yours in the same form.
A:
5.15
